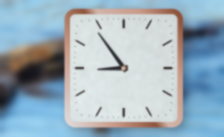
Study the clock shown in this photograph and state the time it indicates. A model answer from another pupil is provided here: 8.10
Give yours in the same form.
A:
8.54
